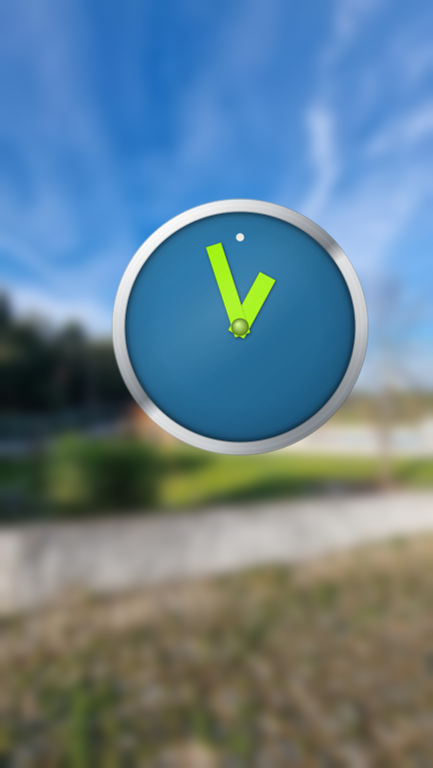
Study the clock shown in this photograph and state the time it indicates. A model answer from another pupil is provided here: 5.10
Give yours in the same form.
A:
12.57
